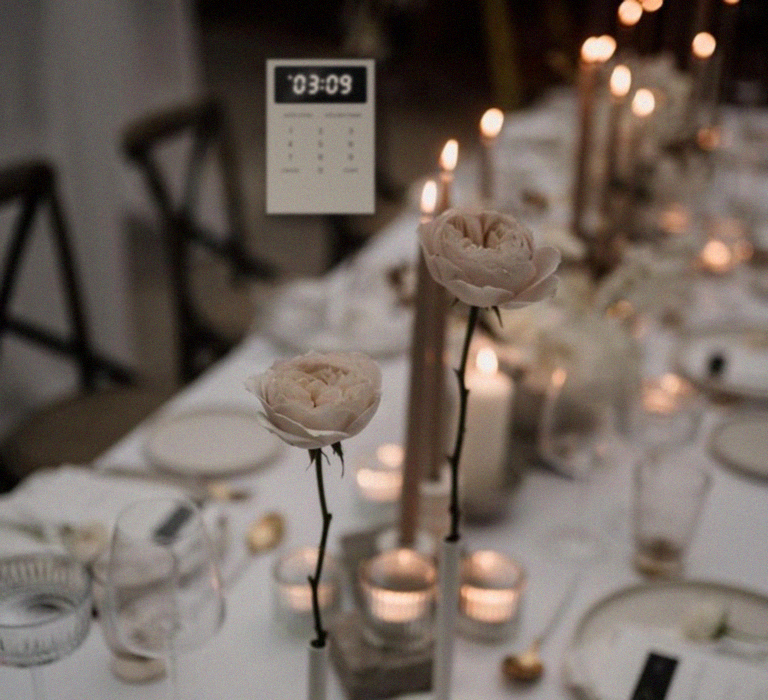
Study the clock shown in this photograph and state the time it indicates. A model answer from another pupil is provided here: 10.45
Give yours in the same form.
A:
3.09
